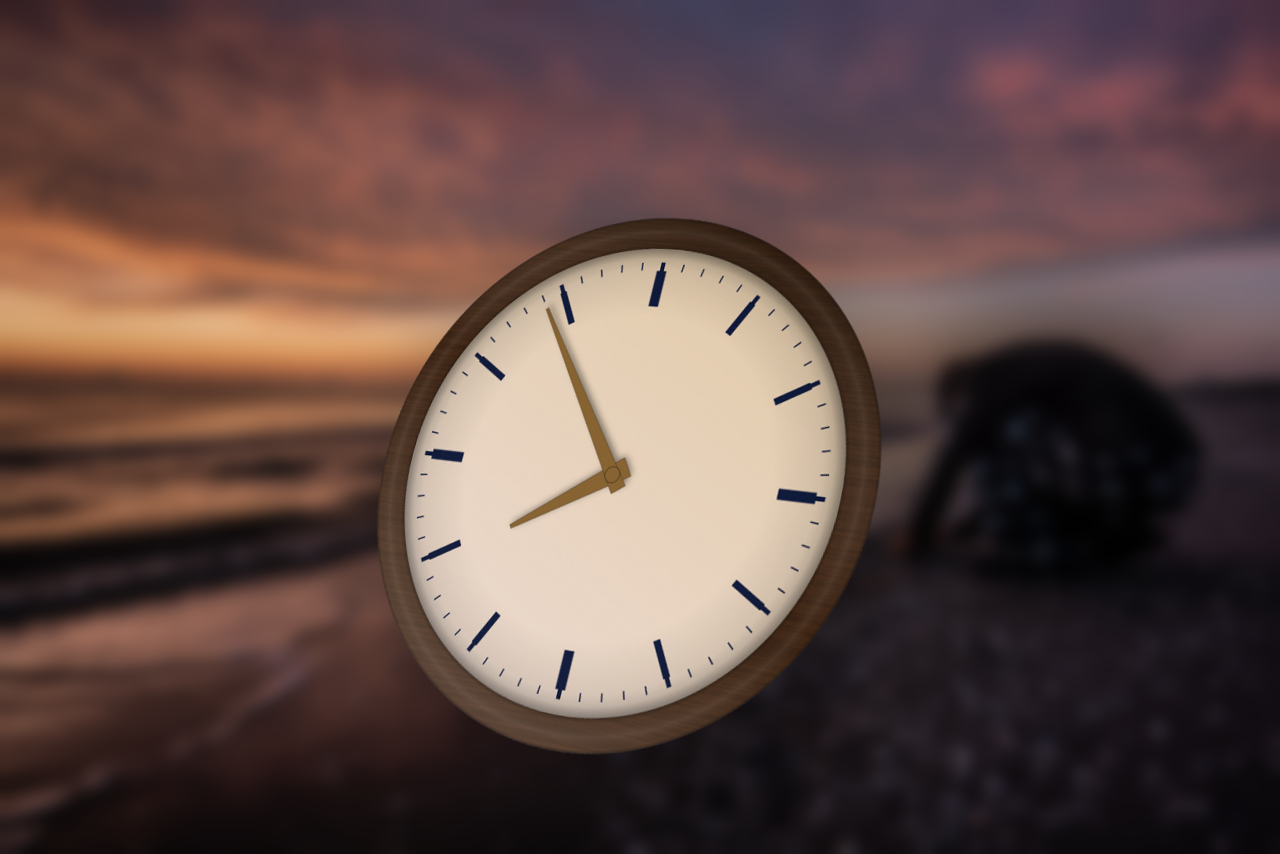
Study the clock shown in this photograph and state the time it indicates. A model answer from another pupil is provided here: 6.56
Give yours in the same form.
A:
7.54
